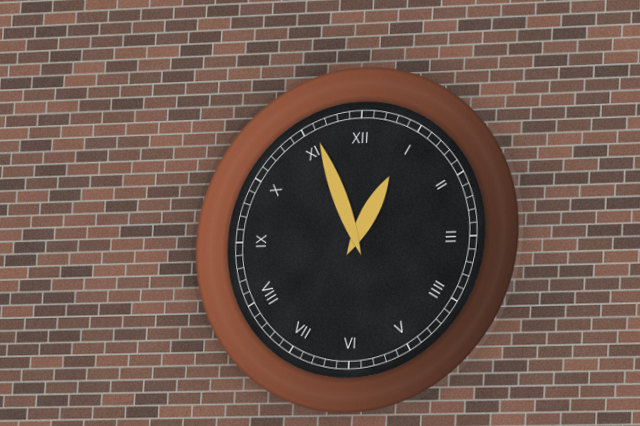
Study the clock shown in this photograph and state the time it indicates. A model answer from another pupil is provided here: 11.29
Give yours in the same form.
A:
12.56
